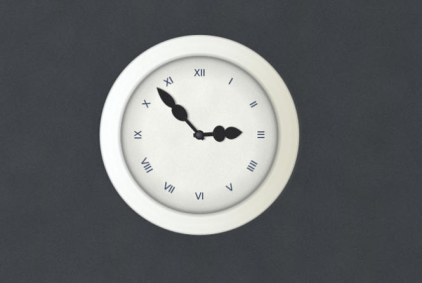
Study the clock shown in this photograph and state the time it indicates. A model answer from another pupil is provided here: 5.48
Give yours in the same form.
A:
2.53
